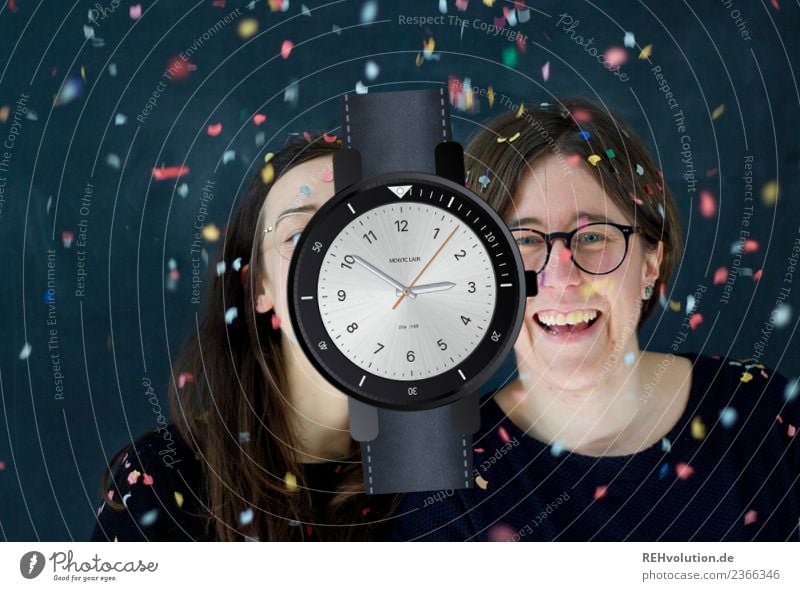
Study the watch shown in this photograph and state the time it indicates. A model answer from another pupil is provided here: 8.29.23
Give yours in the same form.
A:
2.51.07
